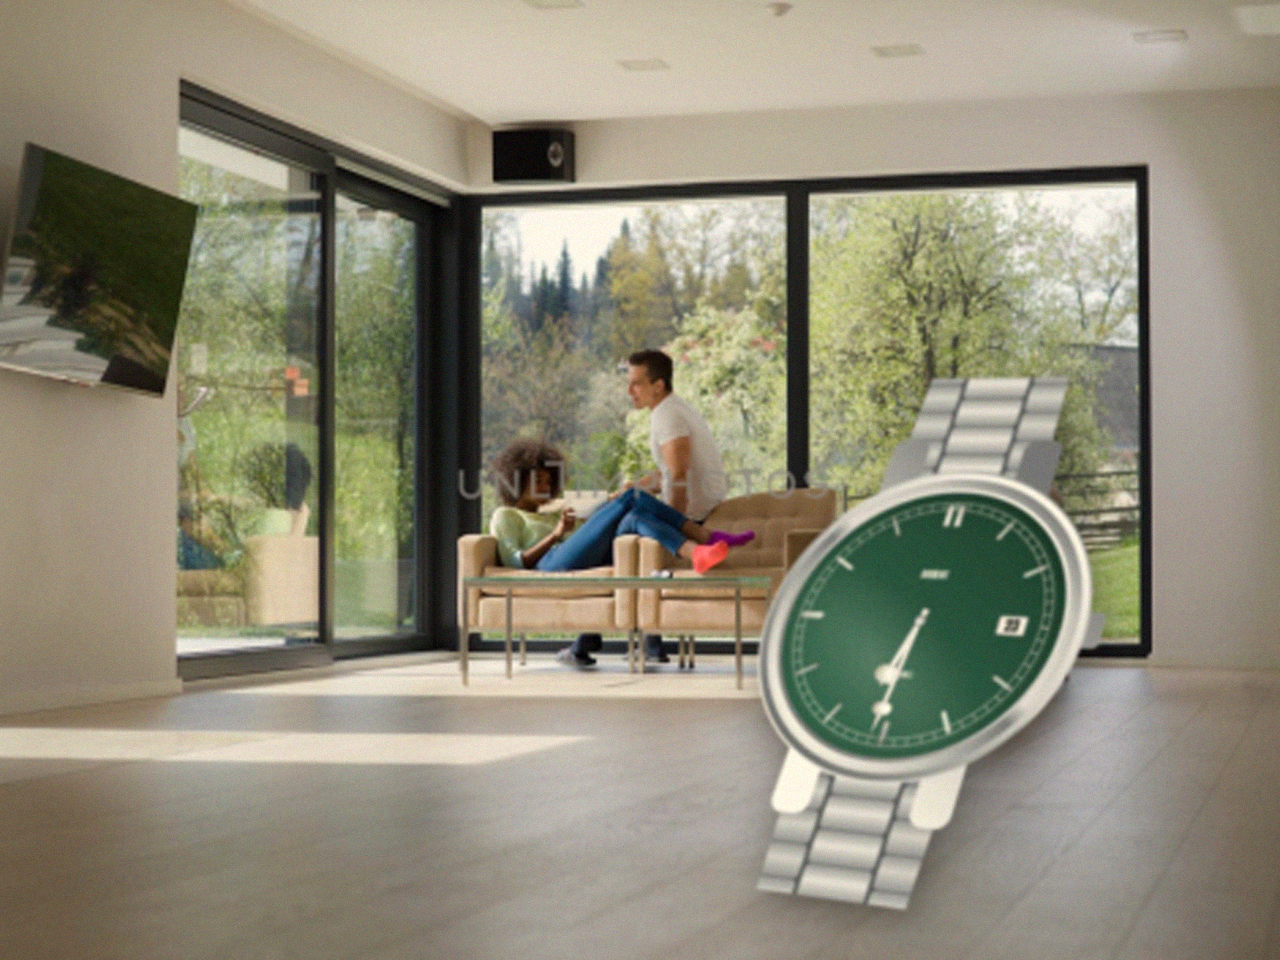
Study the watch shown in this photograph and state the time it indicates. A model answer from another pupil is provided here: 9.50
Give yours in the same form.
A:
6.31
